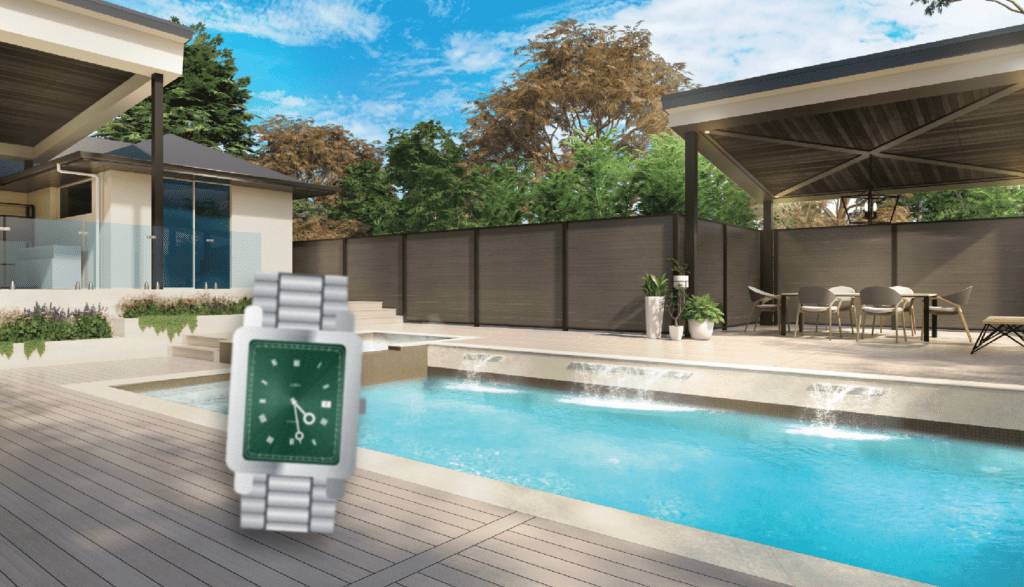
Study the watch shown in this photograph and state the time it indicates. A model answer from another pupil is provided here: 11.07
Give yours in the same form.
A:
4.28
